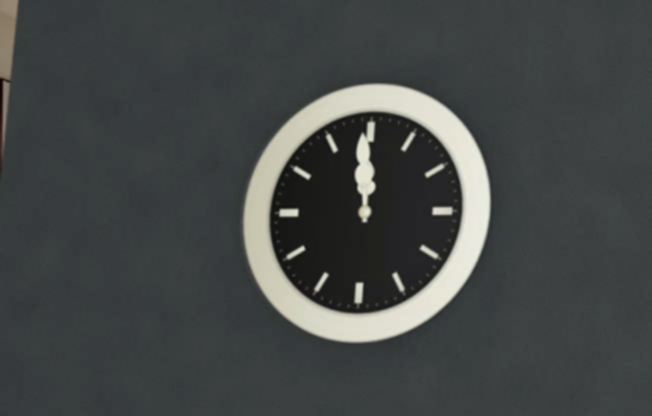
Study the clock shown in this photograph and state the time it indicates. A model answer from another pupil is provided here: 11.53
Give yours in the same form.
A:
11.59
